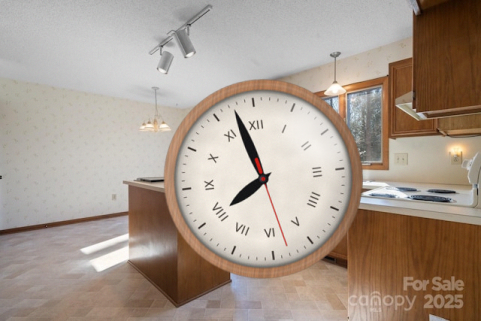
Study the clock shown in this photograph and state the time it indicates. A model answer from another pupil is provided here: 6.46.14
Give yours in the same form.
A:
7.57.28
